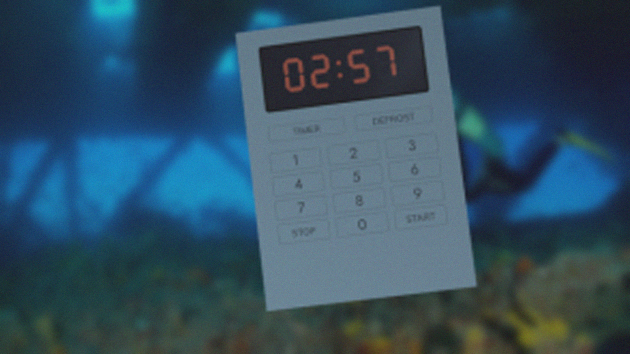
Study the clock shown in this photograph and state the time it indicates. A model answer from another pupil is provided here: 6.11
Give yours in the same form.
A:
2.57
